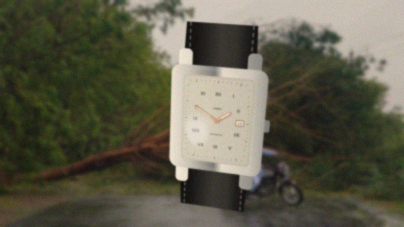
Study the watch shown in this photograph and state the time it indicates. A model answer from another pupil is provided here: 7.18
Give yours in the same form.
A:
1.50
